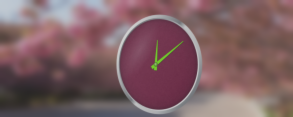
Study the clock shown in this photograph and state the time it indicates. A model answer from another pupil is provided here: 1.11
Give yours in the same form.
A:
12.09
